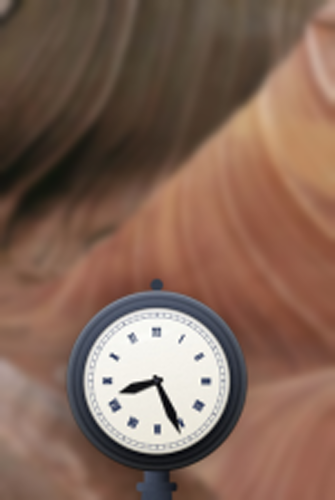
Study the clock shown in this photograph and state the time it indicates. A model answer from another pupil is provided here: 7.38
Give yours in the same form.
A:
8.26
